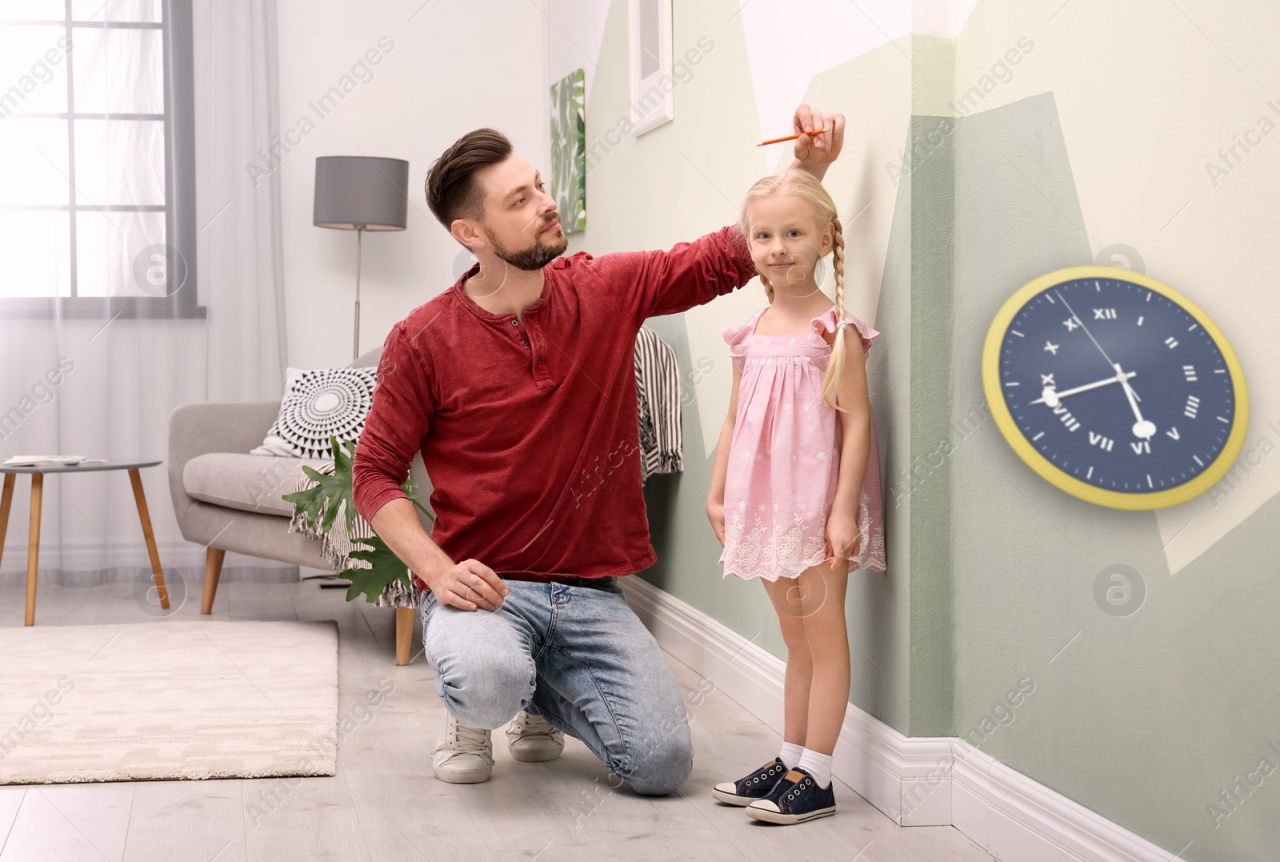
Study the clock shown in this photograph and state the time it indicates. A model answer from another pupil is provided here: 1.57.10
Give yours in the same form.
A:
5.42.56
